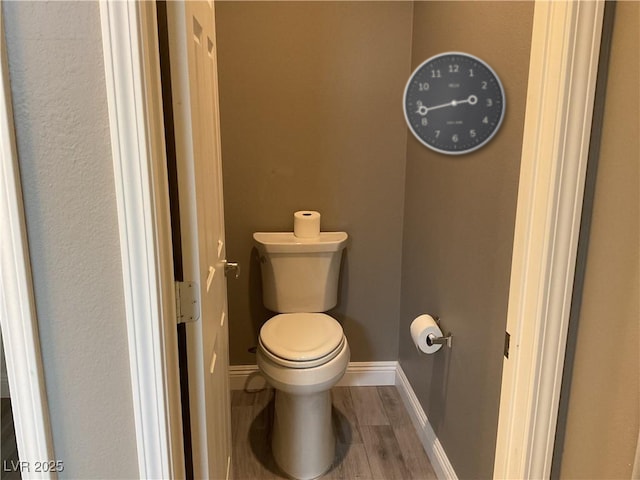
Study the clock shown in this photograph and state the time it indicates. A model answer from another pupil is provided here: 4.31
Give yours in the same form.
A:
2.43
